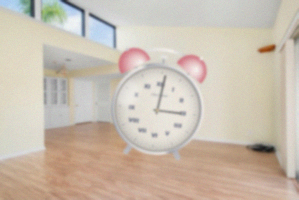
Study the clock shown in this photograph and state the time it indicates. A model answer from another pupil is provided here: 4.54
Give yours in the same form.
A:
3.01
